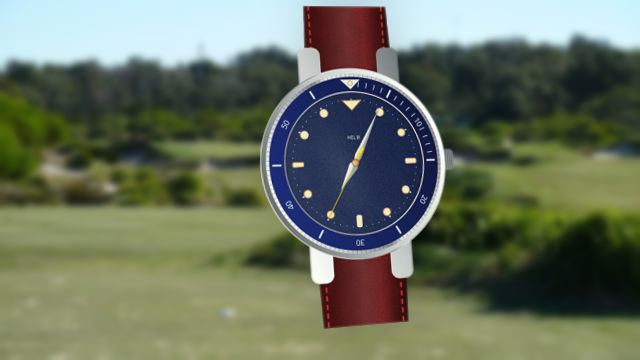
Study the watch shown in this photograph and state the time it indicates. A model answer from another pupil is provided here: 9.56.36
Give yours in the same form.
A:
7.04.35
